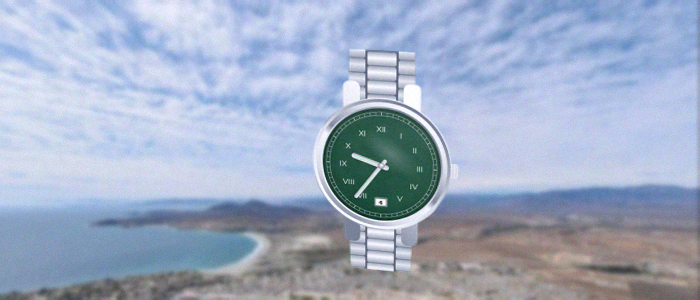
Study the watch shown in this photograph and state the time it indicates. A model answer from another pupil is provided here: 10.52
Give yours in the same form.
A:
9.36
